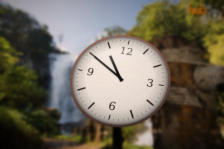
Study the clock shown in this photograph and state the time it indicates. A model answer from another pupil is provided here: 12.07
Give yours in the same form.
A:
10.50
